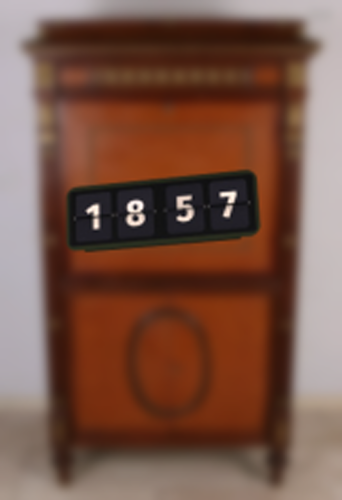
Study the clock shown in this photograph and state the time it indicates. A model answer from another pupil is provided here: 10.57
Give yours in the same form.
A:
18.57
